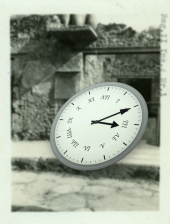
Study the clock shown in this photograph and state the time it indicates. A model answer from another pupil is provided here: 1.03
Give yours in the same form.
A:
3.10
